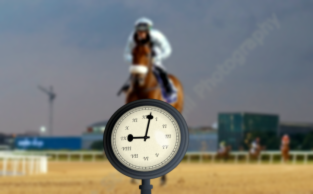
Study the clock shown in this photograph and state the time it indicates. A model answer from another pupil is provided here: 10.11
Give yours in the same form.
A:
9.02
